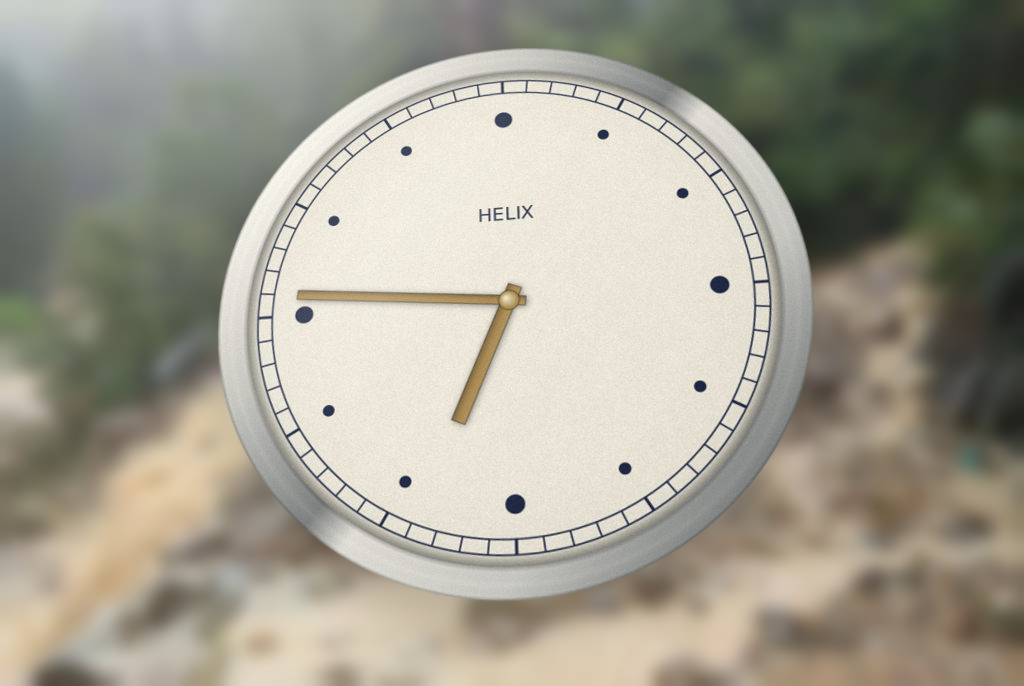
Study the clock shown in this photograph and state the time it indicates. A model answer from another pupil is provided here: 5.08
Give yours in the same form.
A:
6.46
